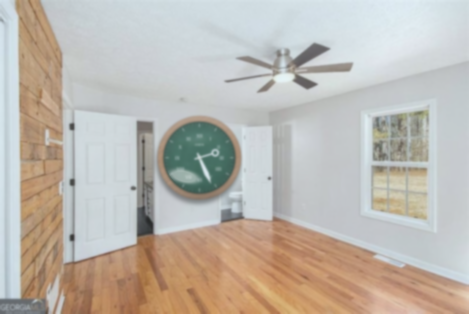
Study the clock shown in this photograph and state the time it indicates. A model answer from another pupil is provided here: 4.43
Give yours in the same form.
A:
2.26
